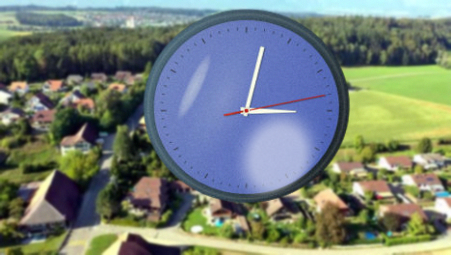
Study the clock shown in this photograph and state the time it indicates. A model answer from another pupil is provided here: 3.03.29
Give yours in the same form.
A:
3.02.13
